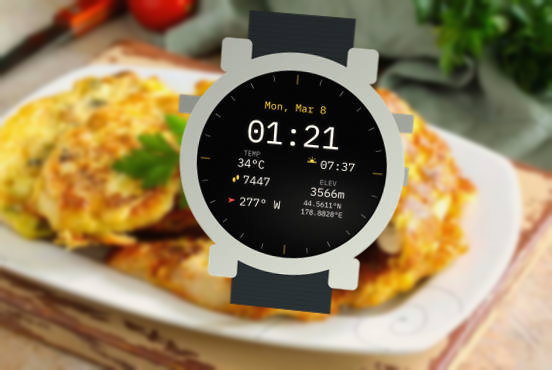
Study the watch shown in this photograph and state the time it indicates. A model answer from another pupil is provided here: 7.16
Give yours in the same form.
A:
1.21
